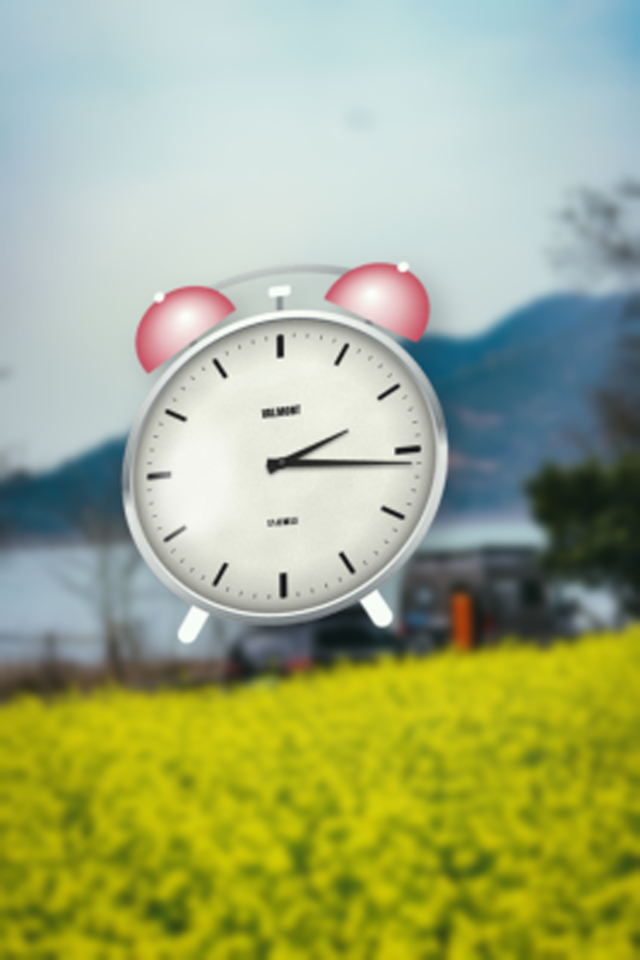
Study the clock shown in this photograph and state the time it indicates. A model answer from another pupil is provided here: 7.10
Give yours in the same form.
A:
2.16
